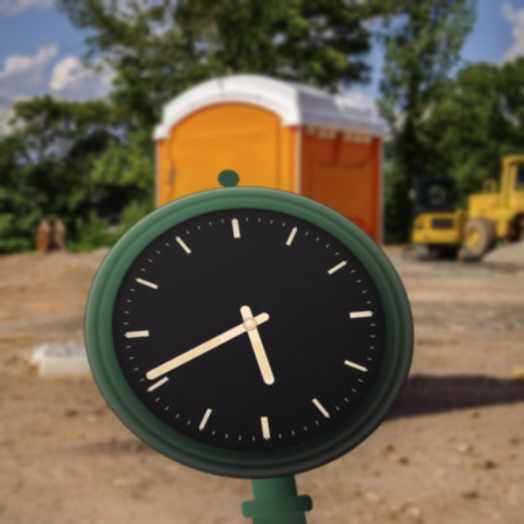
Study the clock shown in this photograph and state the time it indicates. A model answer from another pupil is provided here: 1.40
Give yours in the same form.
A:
5.41
